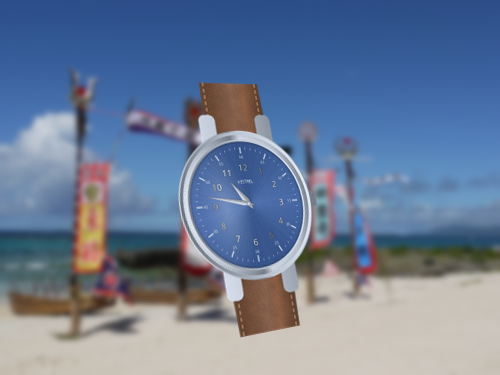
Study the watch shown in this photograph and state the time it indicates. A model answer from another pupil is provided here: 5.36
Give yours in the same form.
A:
10.47
